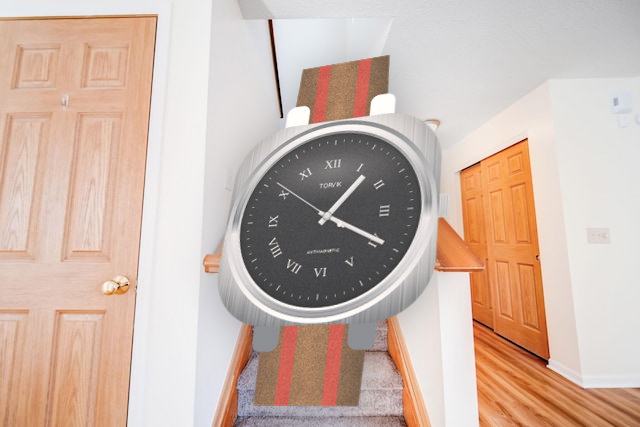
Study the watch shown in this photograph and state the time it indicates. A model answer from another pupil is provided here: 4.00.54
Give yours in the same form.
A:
1.19.51
